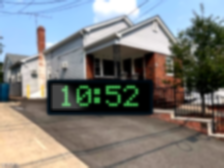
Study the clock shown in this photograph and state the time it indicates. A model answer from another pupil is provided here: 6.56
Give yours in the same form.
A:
10.52
